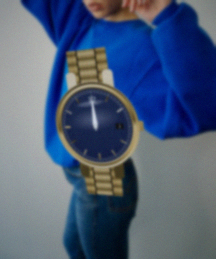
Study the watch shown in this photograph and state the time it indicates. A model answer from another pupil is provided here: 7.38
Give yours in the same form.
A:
12.00
